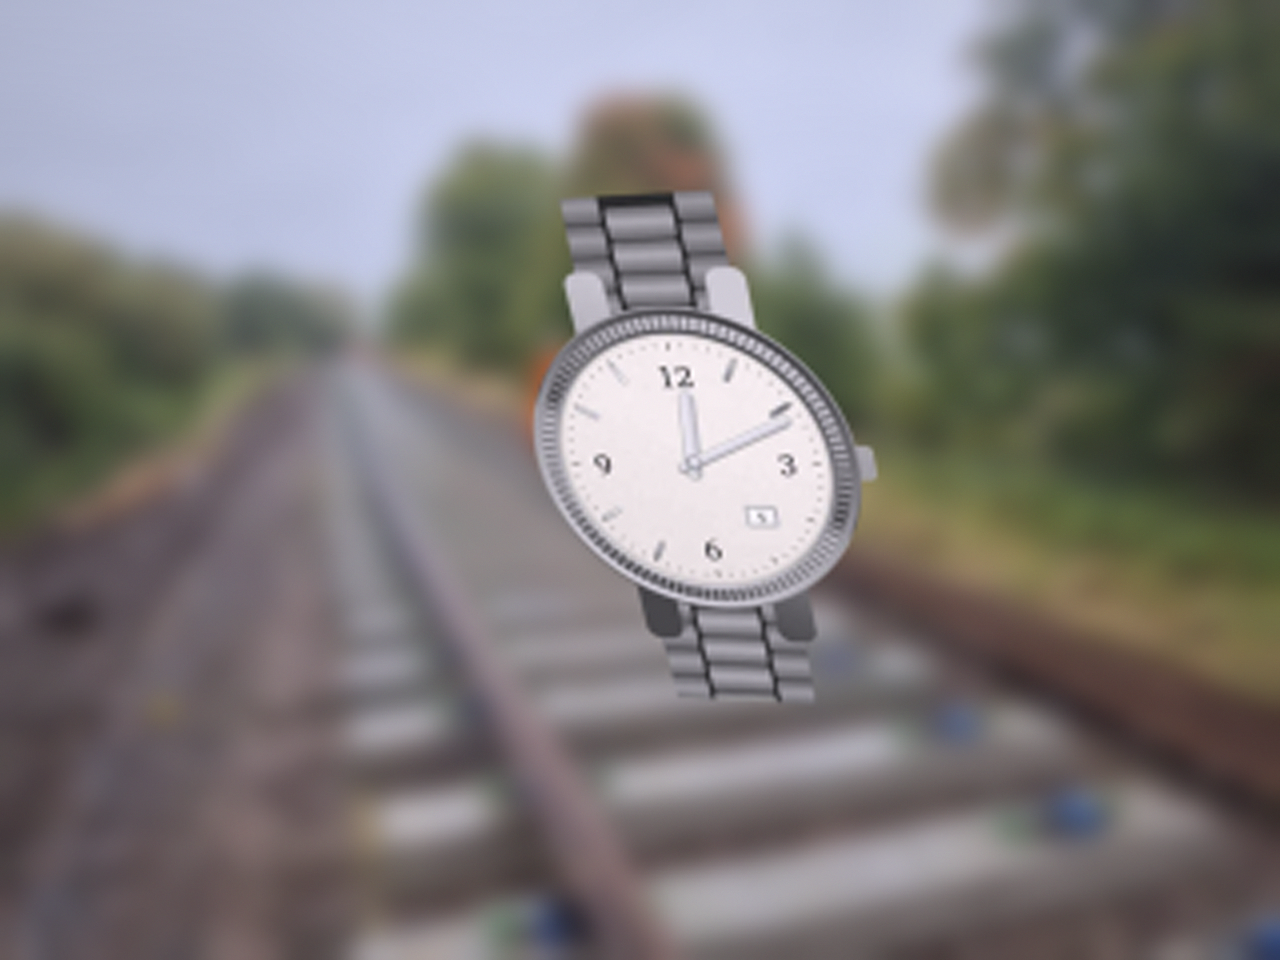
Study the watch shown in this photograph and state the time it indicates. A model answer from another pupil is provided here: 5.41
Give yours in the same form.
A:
12.11
